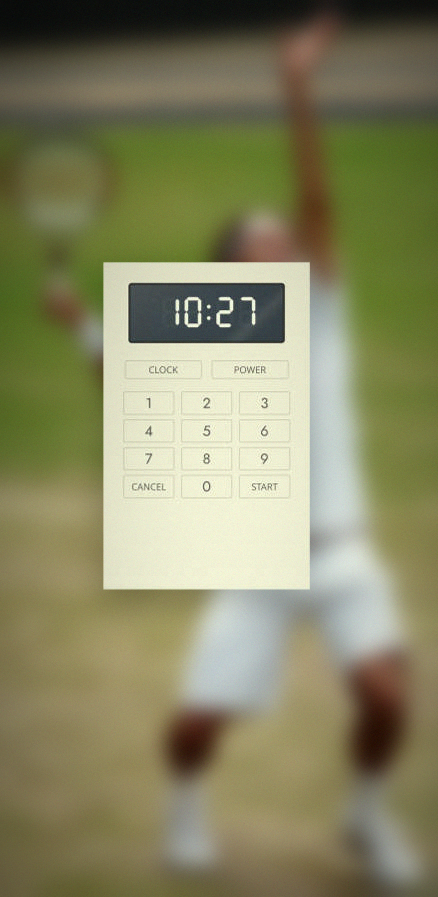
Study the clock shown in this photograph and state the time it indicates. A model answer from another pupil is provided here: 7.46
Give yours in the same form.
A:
10.27
